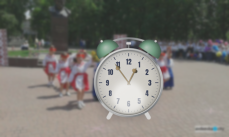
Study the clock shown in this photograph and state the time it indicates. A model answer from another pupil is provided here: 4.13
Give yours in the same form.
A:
12.54
